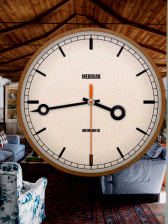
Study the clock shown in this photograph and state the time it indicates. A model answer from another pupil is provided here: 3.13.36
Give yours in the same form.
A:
3.43.30
